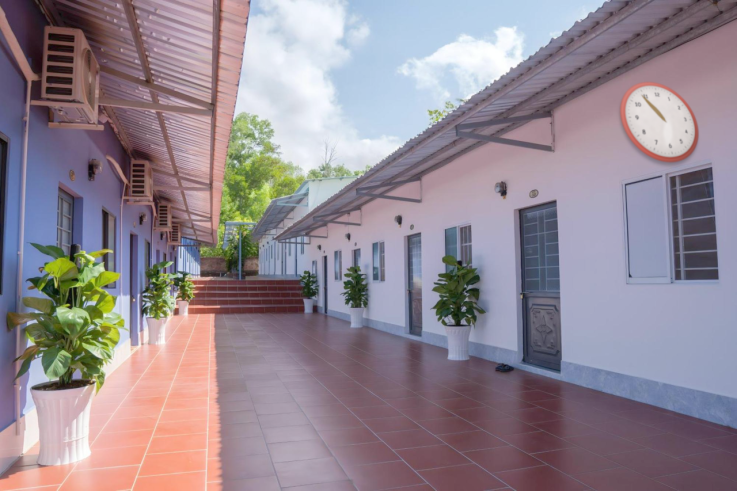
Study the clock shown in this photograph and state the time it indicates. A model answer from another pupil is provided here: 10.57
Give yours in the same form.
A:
10.54
